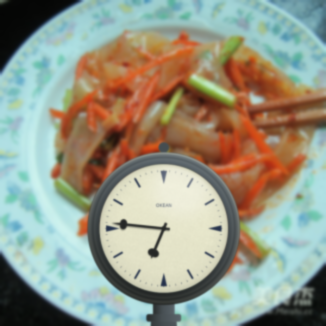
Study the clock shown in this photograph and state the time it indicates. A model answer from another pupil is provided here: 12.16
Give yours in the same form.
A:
6.46
